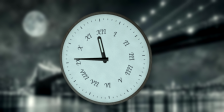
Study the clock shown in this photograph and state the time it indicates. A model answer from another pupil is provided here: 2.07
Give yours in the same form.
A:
11.46
